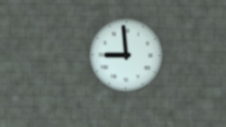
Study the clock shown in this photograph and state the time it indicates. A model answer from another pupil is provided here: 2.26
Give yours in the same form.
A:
8.59
